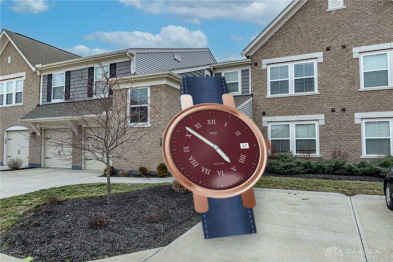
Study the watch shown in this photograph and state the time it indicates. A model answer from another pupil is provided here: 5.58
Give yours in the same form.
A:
4.52
